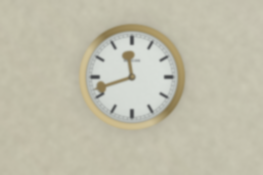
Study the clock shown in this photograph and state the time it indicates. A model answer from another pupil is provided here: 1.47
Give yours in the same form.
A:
11.42
